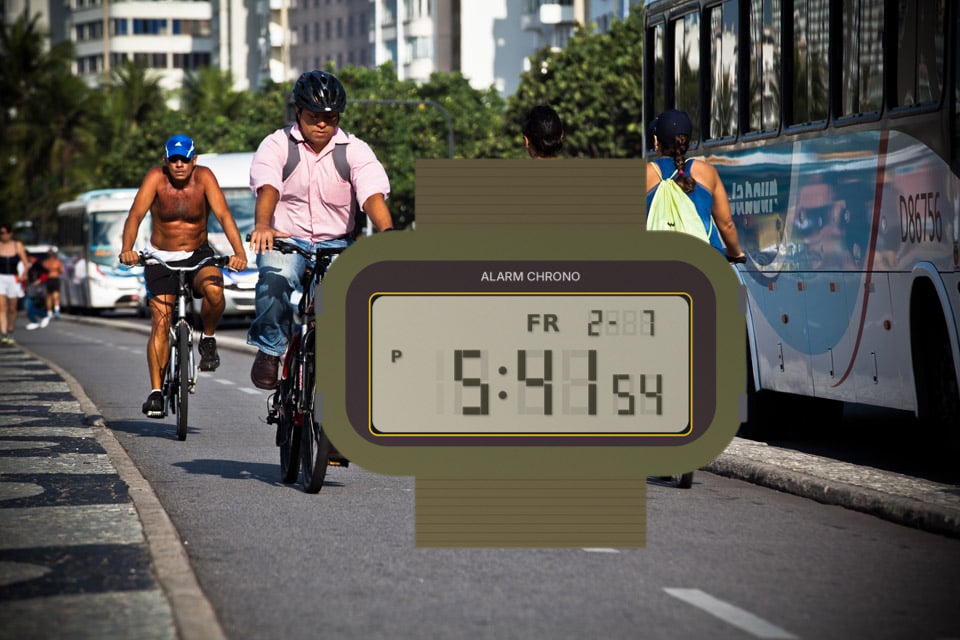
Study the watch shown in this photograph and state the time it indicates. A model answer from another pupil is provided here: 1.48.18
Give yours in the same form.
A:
5.41.54
